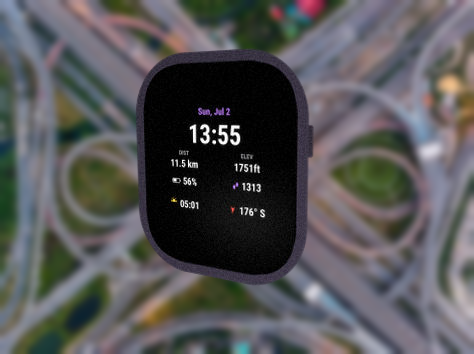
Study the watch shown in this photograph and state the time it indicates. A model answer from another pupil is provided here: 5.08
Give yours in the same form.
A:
13.55
